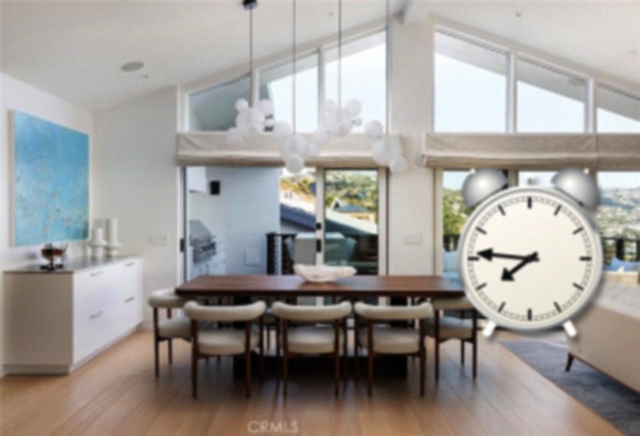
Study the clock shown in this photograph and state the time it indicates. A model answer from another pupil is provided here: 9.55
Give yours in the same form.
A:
7.46
